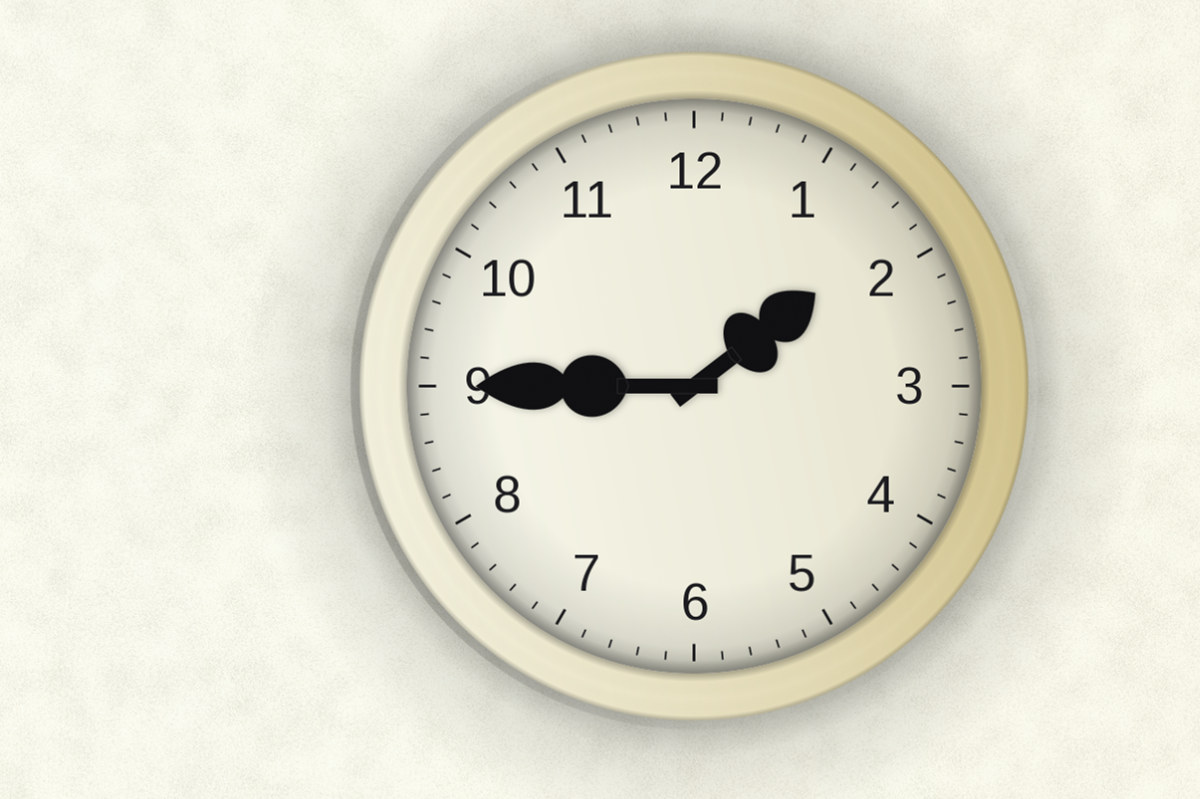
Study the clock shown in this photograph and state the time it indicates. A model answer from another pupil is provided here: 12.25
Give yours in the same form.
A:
1.45
